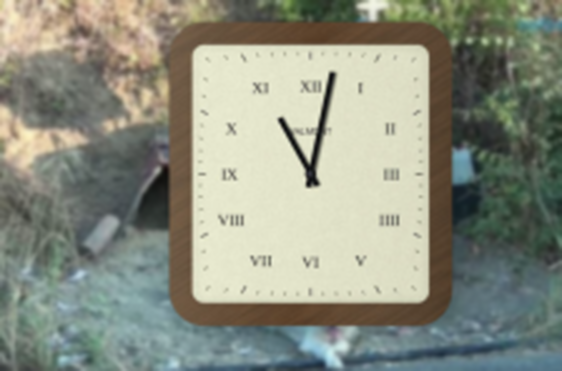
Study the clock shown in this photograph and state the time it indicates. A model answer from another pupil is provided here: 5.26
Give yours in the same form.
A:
11.02
